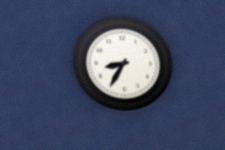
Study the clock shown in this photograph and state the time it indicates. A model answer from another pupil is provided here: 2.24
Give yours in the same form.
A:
8.35
